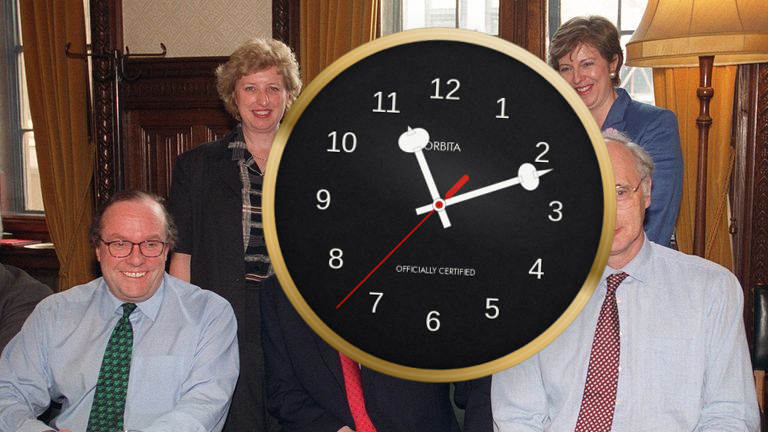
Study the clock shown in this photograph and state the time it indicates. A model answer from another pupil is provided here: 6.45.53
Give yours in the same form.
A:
11.11.37
